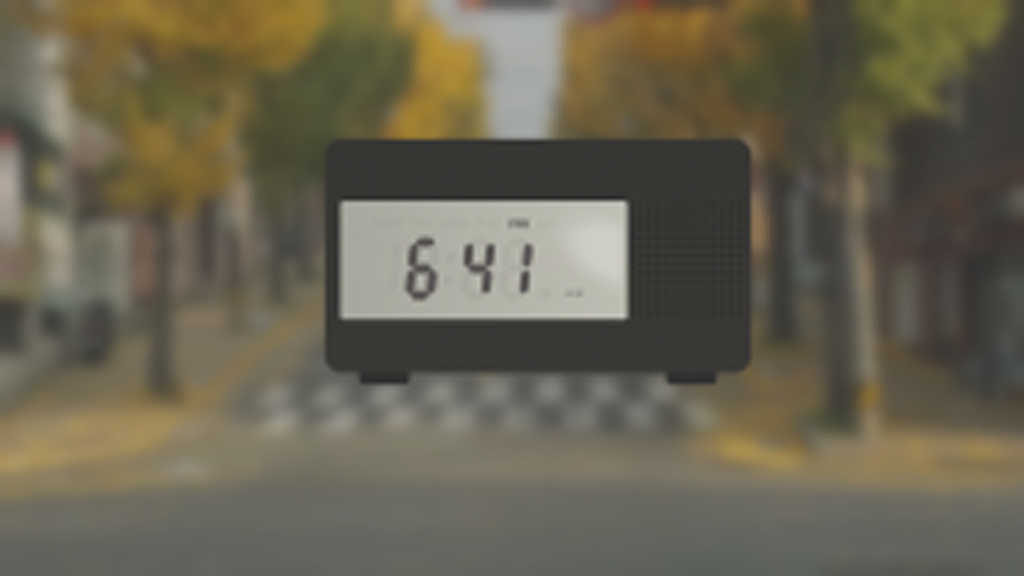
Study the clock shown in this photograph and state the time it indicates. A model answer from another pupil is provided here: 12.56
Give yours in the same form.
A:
6.41
